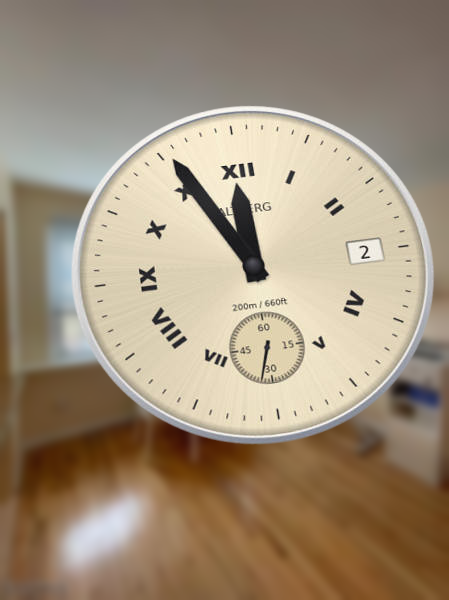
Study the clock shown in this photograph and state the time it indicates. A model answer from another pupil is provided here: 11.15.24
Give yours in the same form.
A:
11.55.33
